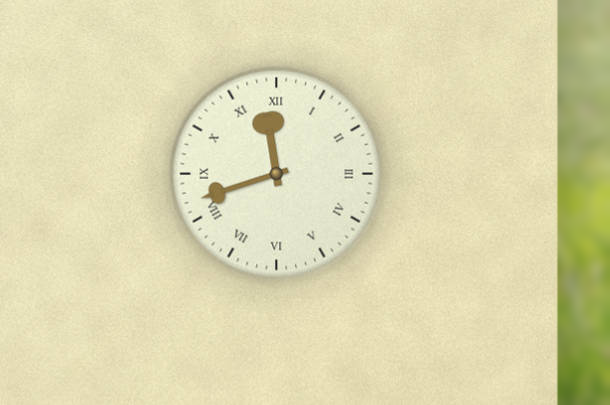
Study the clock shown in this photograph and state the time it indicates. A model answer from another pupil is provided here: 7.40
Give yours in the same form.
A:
11.42
